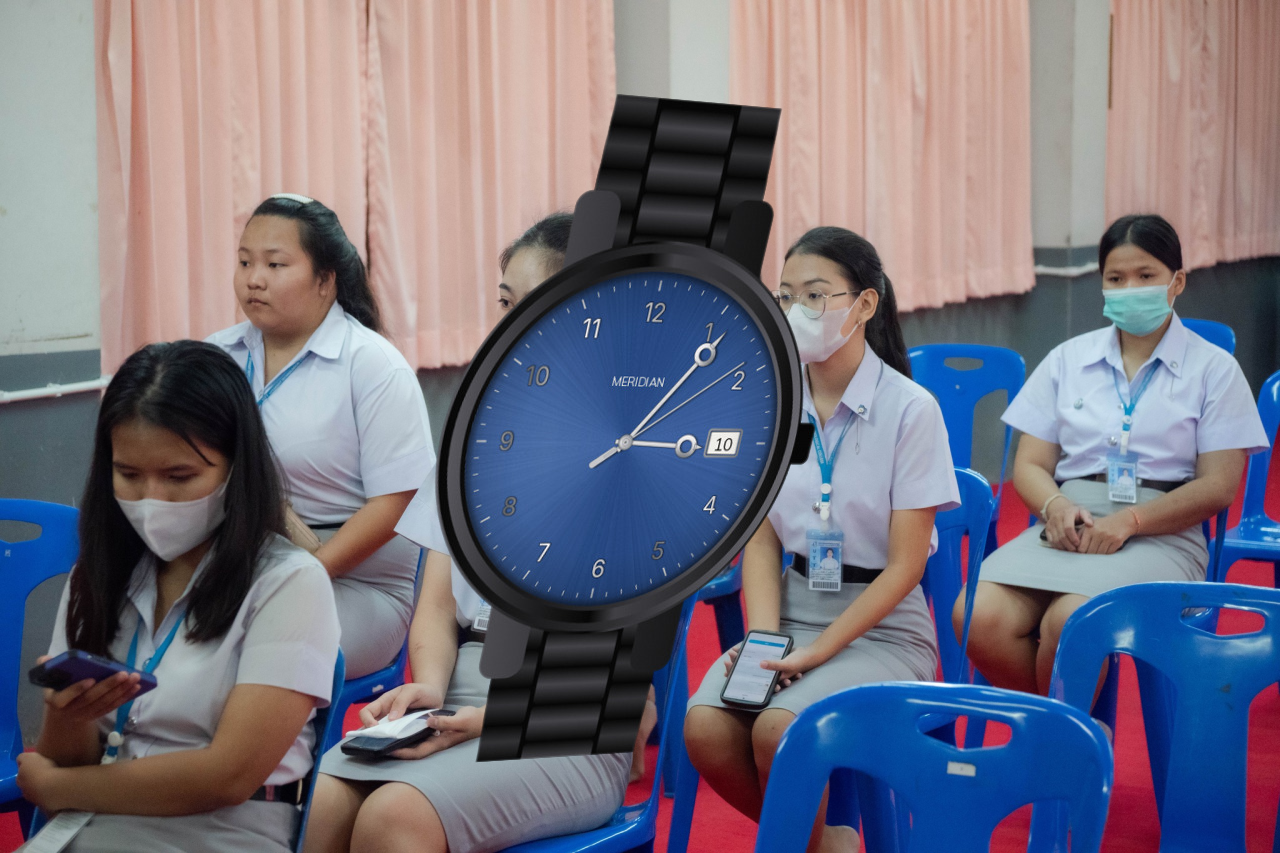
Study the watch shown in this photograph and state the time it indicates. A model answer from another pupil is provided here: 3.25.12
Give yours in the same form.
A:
3.06.09
